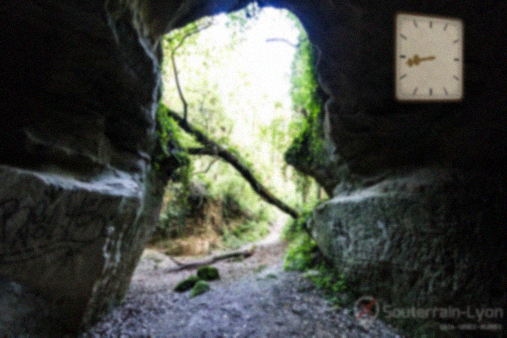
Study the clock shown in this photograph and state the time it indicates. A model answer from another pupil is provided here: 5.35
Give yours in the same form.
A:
8.43
